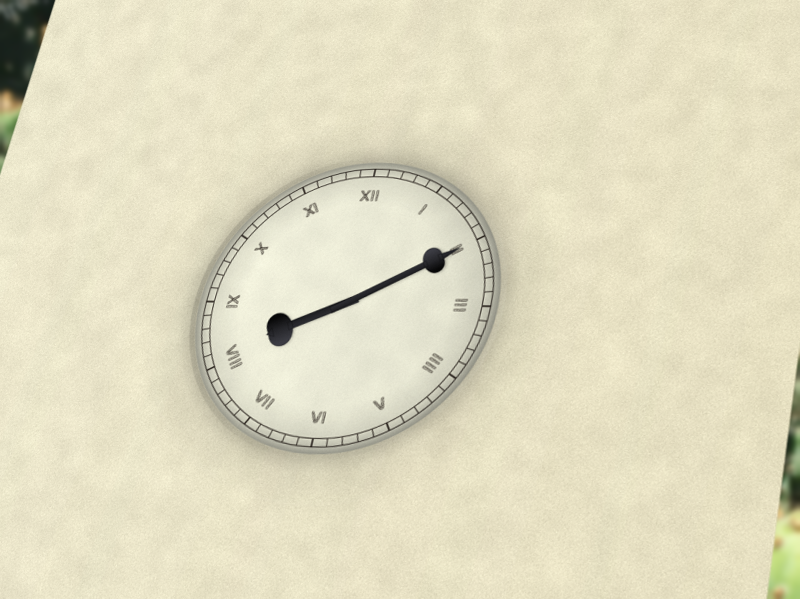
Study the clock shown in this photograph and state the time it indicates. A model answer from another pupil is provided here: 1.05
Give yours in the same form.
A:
8.10
